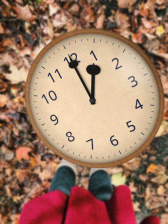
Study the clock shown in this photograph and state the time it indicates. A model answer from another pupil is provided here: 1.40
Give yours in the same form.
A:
1.00
